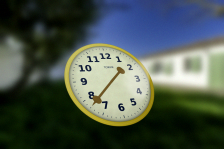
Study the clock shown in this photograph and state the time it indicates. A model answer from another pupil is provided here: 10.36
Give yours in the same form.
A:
1.38
